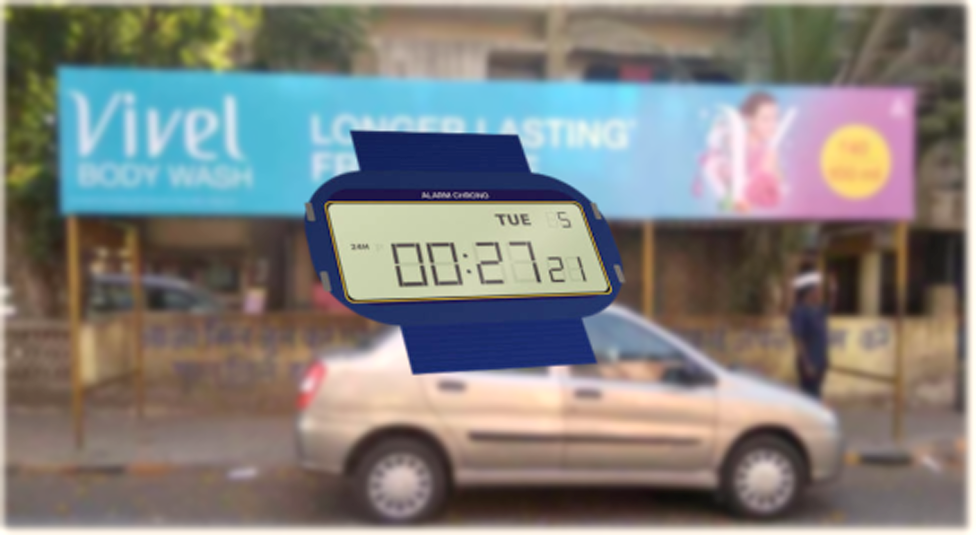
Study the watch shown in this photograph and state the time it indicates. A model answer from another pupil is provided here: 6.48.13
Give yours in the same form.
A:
0.27.21
